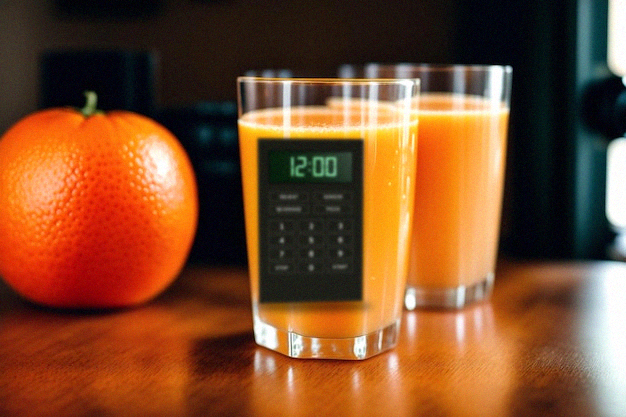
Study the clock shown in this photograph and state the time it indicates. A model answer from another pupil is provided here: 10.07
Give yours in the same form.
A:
12.00
